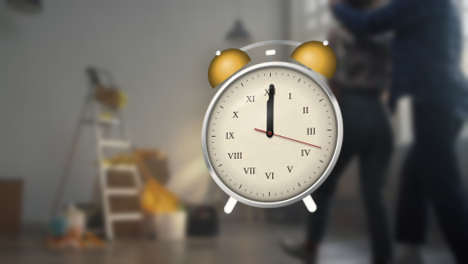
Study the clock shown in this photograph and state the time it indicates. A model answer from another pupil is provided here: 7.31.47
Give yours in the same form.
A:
12.00.18
